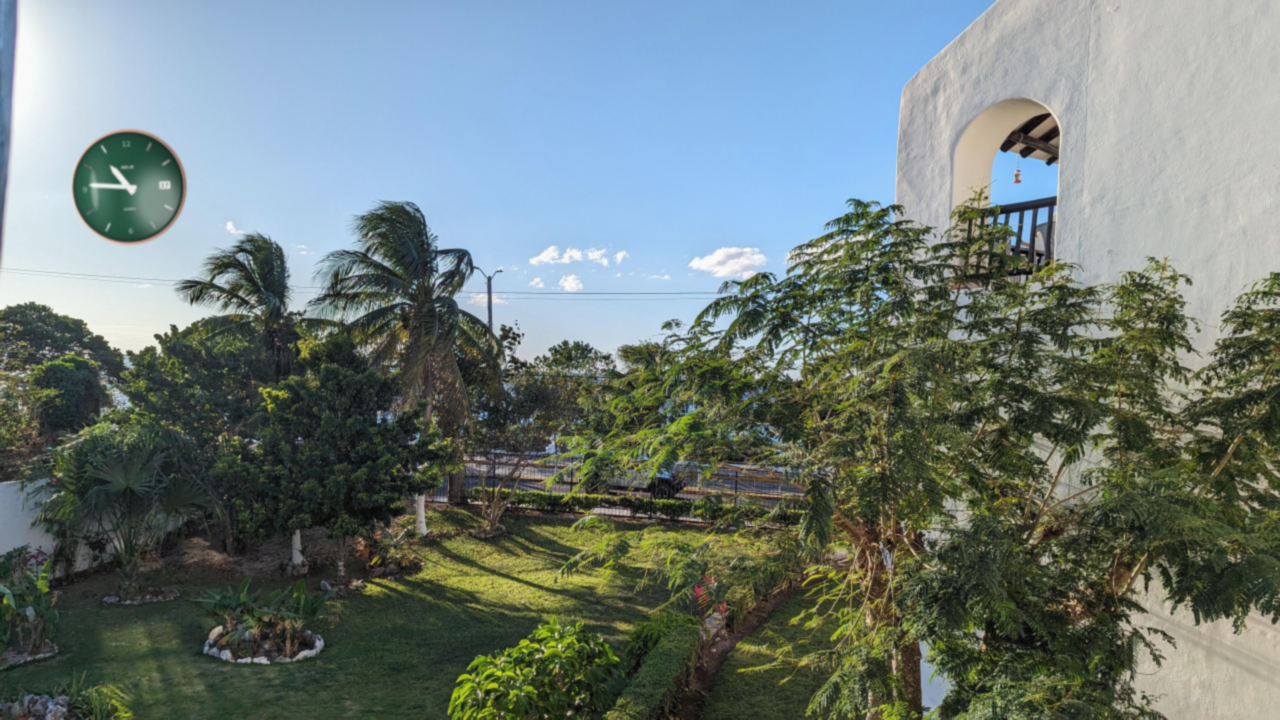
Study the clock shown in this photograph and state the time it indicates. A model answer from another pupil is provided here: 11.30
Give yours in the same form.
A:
10.46
